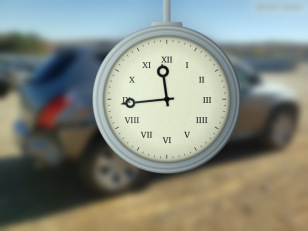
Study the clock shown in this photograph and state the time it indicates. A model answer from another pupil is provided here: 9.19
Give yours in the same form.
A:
11.44
